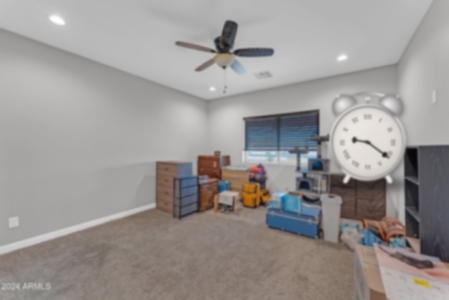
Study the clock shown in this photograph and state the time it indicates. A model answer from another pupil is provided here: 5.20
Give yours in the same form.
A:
9.21
